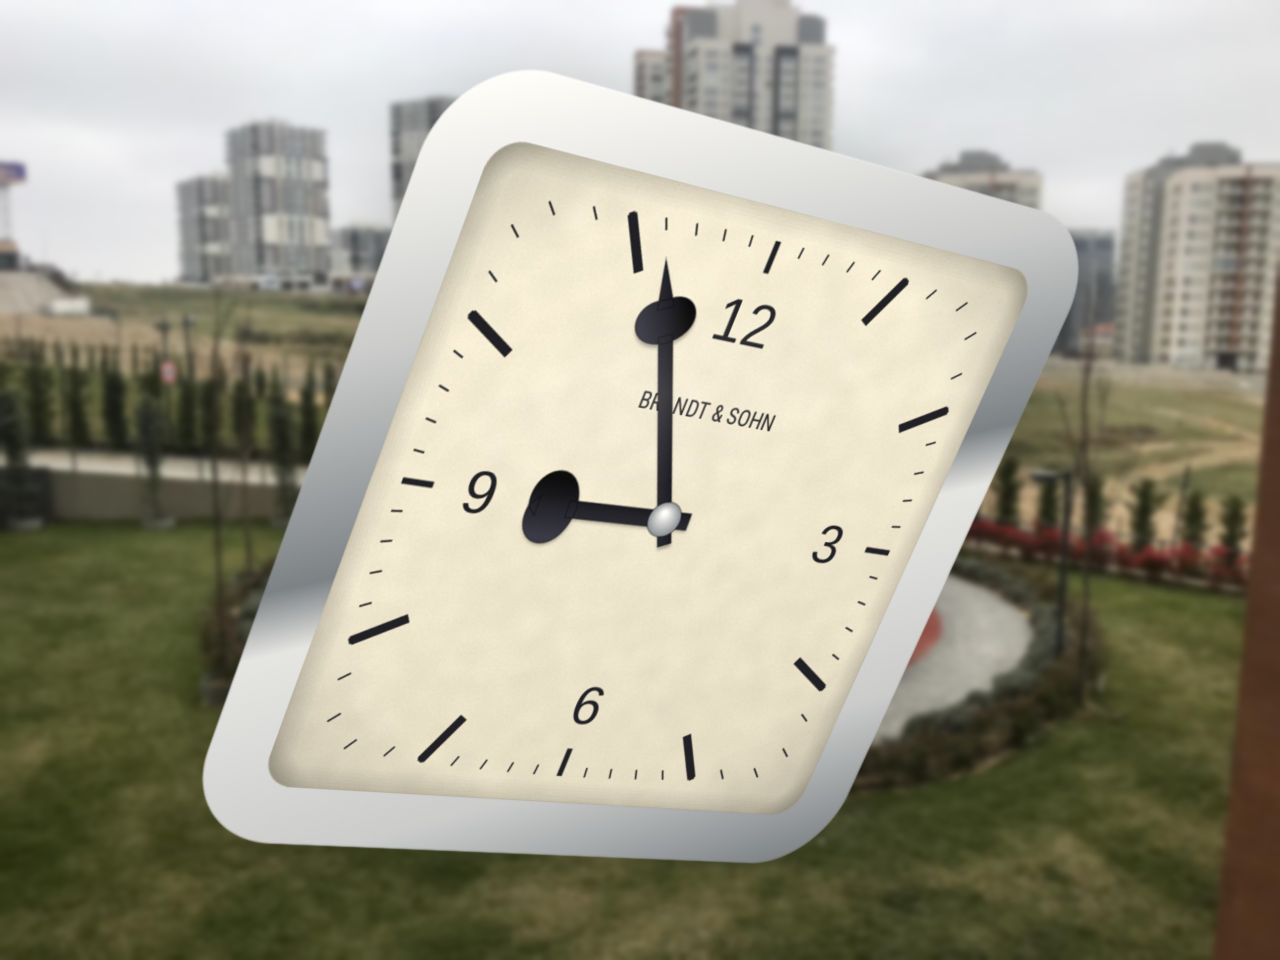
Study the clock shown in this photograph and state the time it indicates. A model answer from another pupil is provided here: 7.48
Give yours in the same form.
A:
8.56
